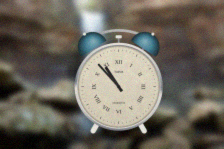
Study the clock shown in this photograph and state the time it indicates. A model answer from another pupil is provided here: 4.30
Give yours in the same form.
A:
10.53
